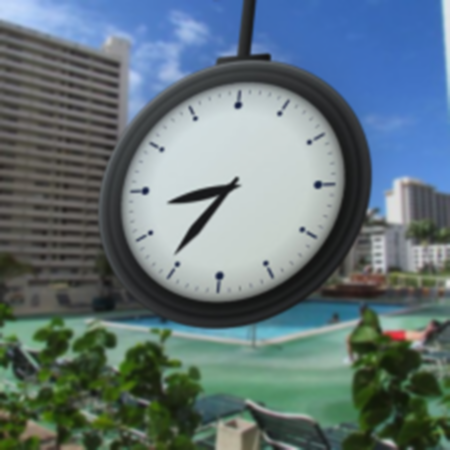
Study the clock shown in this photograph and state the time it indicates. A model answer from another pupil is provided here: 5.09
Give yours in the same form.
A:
8.36
